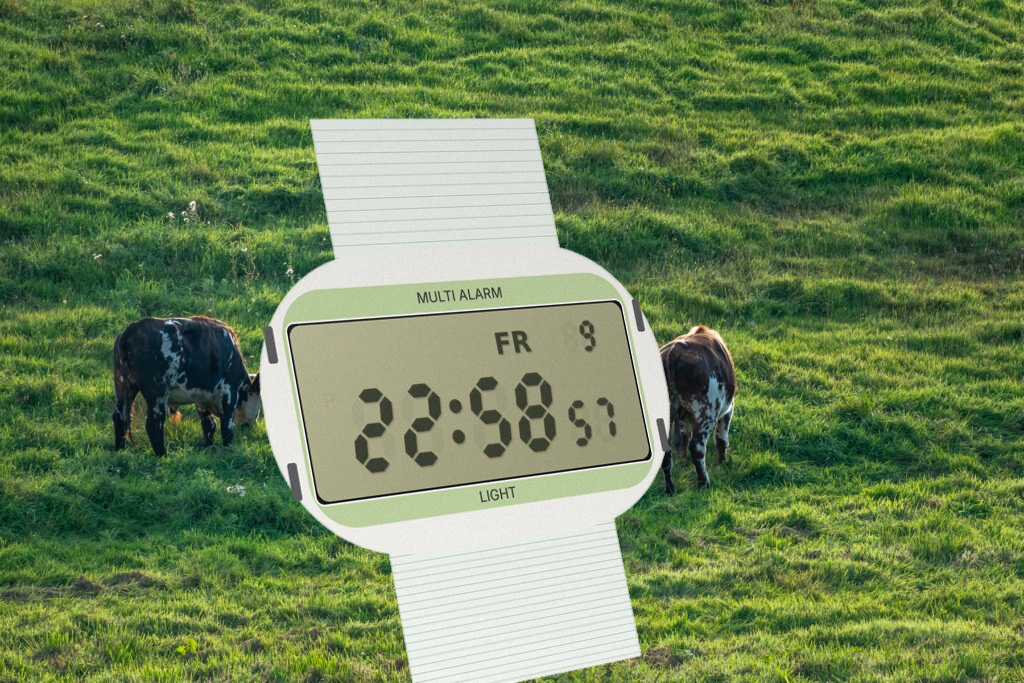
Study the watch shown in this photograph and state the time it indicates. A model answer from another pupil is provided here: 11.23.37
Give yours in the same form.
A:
22.58.57
